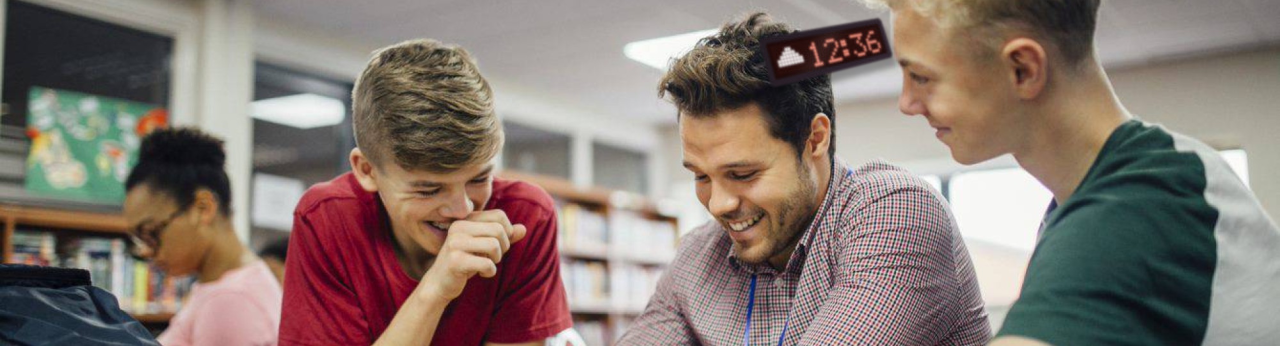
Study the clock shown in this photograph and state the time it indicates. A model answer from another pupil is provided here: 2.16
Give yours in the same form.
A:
12.36
